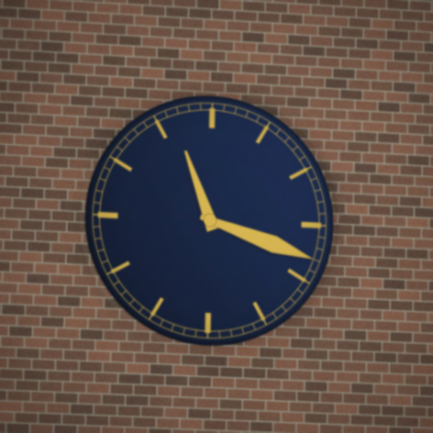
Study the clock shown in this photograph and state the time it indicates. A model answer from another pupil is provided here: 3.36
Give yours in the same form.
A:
11.18
